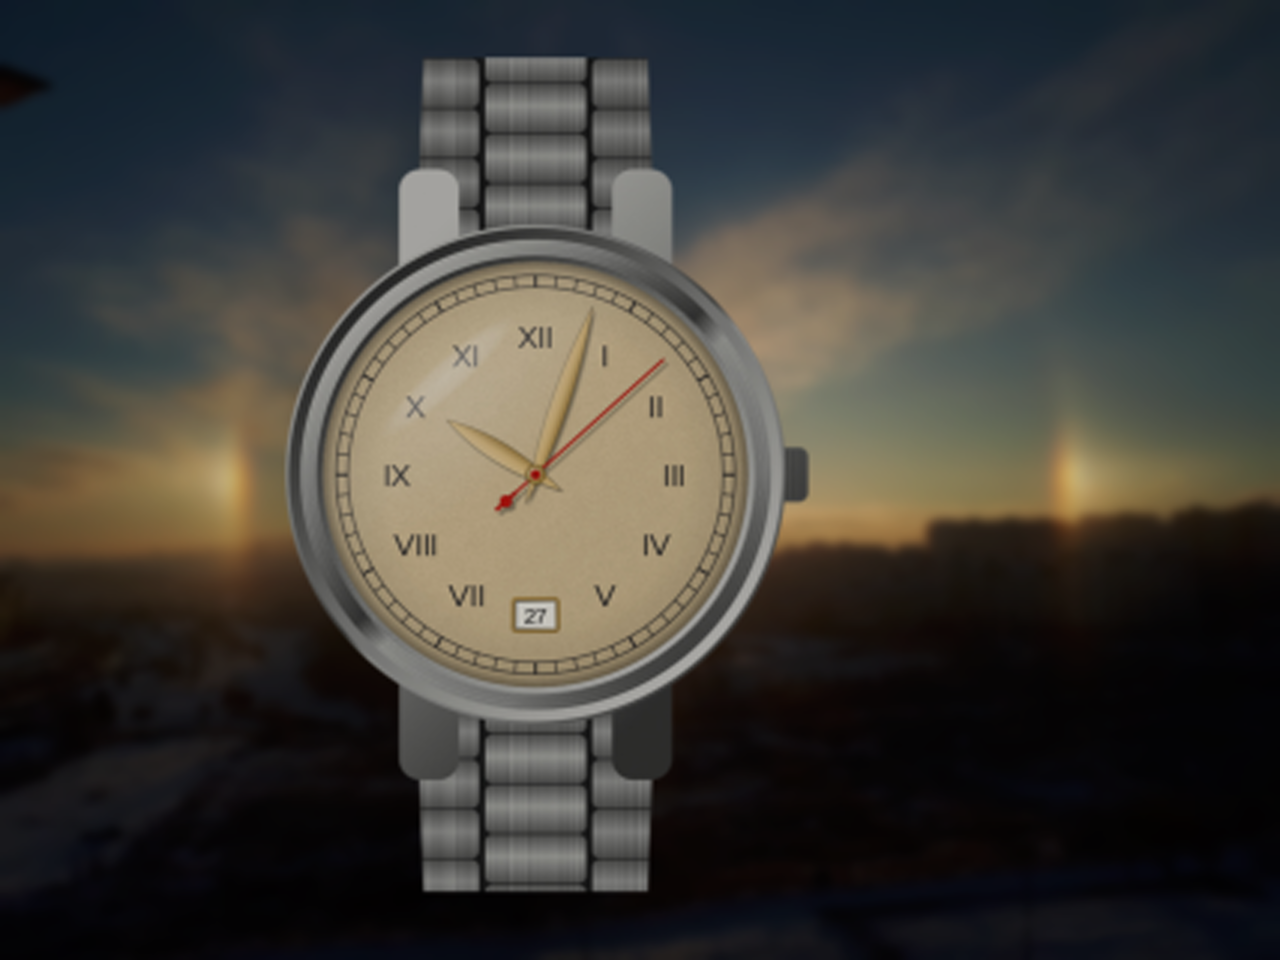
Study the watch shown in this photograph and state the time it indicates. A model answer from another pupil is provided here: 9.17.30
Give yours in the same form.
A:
10.03.08
